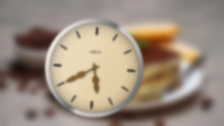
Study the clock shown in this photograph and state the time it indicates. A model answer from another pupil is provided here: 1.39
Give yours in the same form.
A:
5.40
